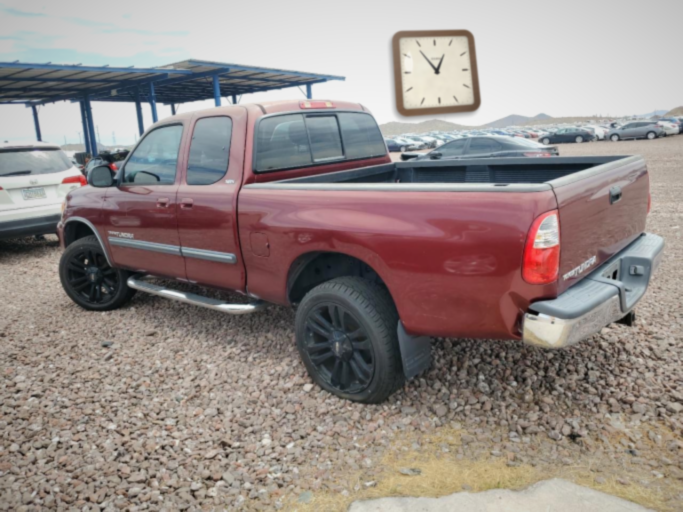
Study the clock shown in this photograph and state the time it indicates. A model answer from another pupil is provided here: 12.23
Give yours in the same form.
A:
12.54
